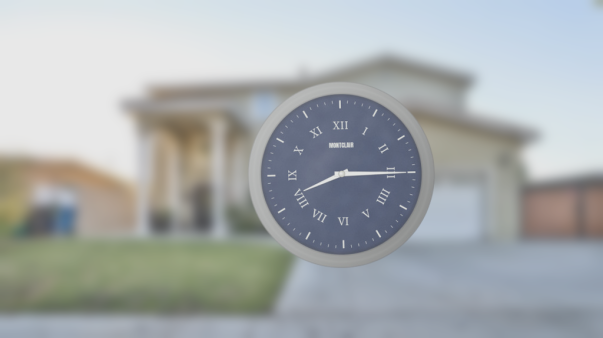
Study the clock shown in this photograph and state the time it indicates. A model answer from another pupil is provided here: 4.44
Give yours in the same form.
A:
8.15
